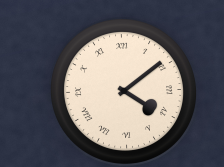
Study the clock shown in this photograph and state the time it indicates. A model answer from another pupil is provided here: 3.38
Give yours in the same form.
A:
4.09
